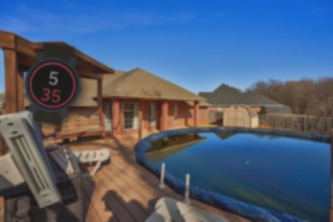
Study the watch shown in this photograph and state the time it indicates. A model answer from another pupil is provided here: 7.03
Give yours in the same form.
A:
5.35
